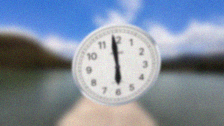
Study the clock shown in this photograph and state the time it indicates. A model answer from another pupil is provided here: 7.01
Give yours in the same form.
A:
5.59
